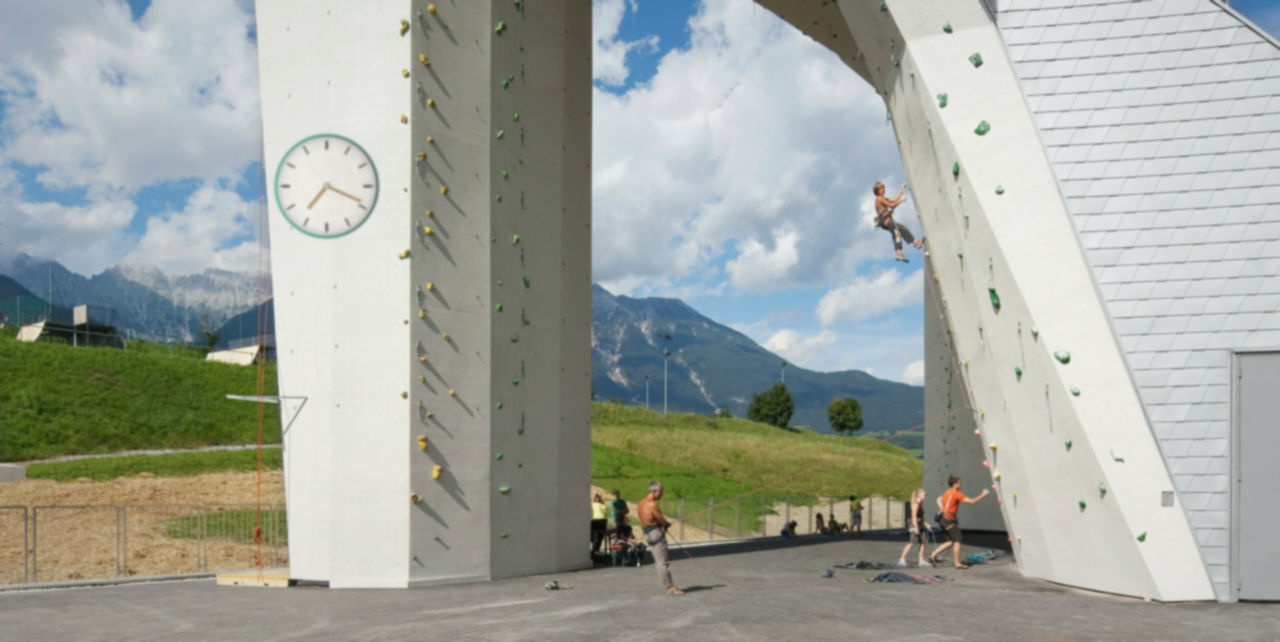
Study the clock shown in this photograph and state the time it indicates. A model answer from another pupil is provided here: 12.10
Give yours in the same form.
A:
7.19
